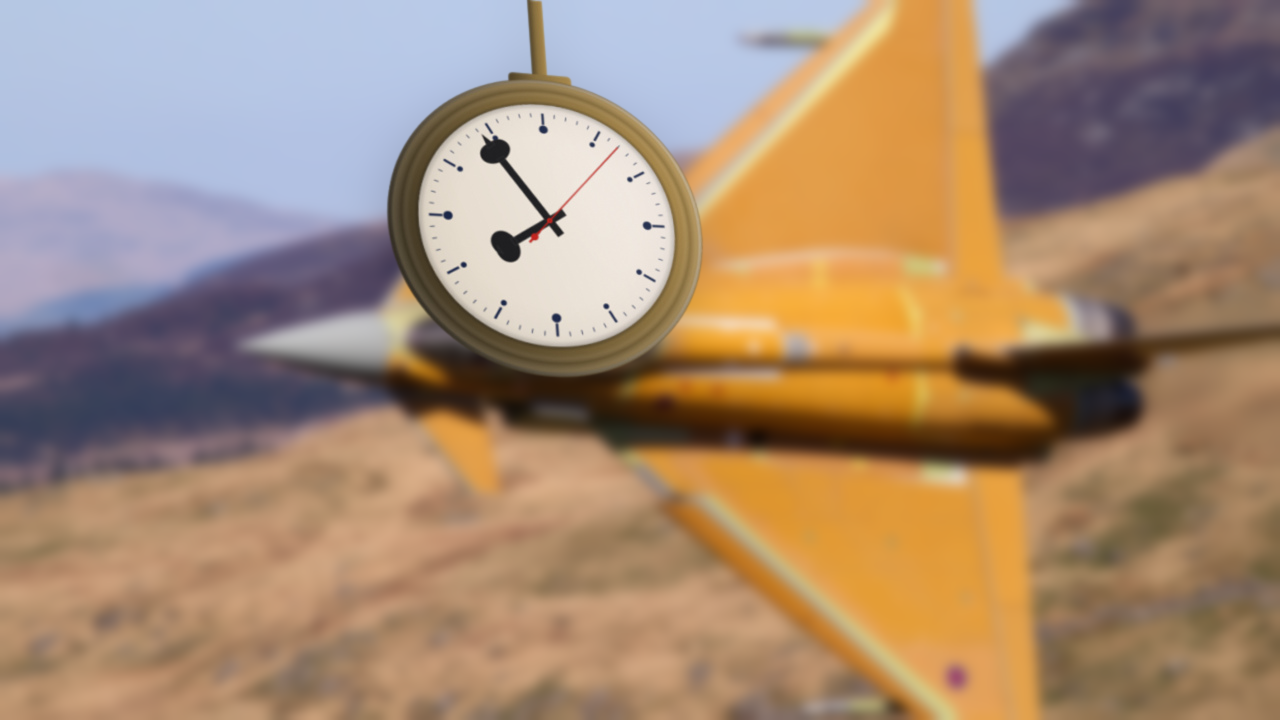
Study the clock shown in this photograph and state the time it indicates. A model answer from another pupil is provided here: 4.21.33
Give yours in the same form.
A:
7.54.07
